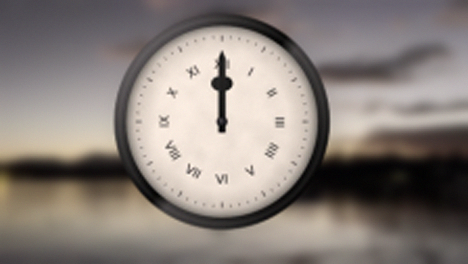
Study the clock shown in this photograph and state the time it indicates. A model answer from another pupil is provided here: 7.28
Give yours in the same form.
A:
12.00
